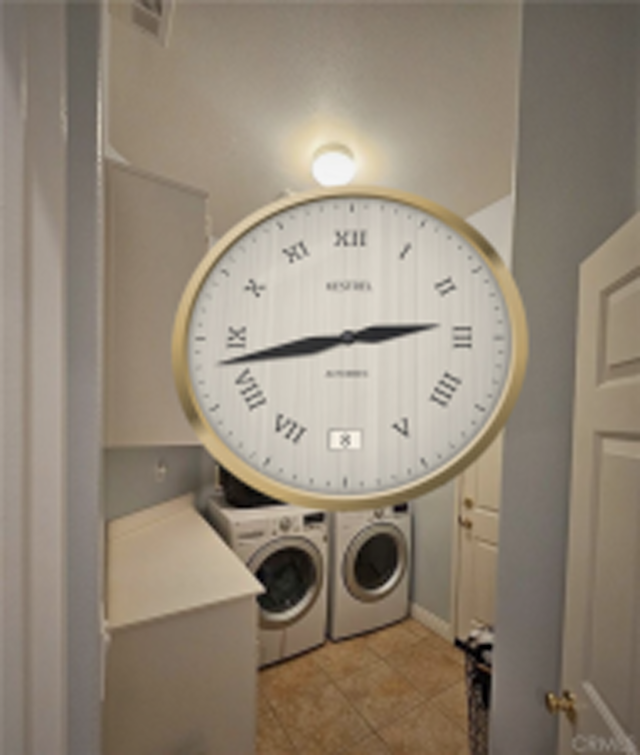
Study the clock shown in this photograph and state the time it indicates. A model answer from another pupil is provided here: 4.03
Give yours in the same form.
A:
2.43
